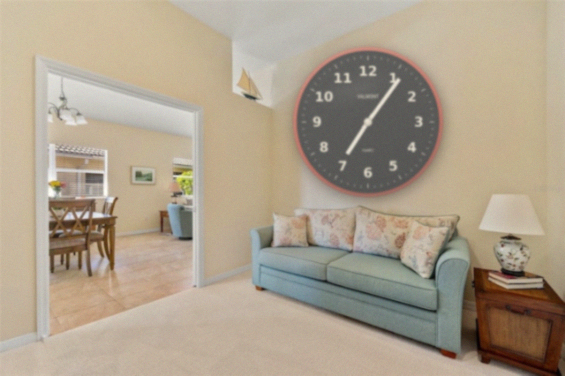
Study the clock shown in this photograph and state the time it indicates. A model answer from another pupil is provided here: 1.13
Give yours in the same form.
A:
7.06
